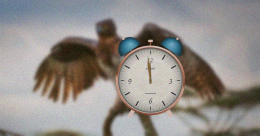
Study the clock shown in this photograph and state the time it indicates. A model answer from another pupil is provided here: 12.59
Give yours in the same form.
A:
11.59
